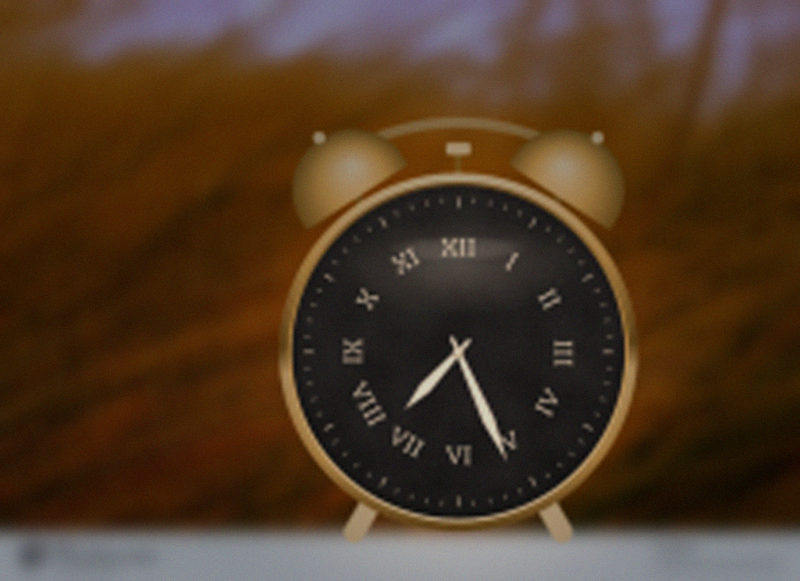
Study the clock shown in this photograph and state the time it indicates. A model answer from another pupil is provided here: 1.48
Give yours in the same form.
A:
7.26
